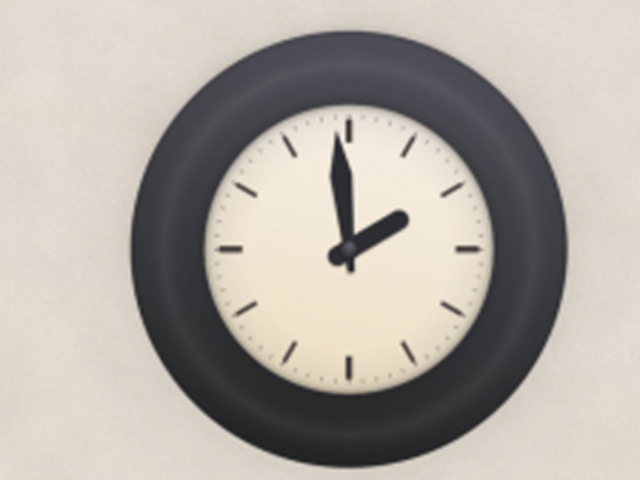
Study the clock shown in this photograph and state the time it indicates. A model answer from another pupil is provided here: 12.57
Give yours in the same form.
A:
1.59
